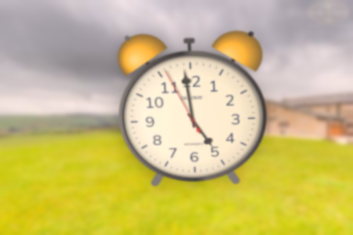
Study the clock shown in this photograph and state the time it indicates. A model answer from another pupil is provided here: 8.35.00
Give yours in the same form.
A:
4.58.56
